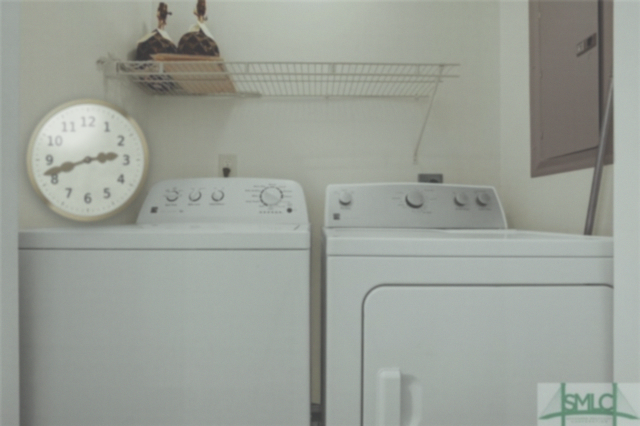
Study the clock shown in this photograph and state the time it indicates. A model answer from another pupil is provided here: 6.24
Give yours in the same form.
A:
2.42
